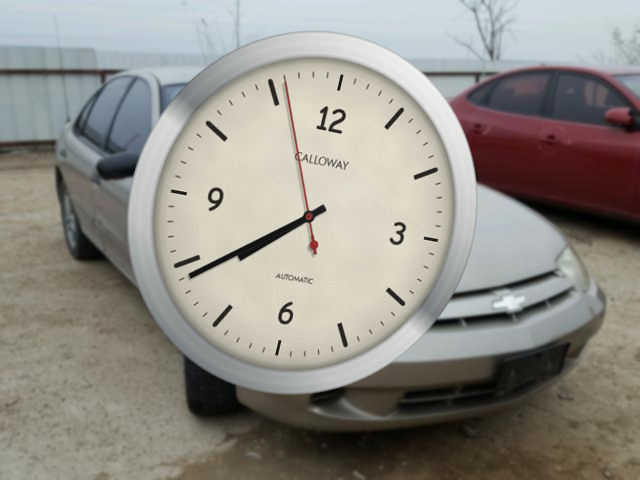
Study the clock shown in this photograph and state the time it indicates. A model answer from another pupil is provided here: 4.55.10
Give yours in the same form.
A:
7.38.56
